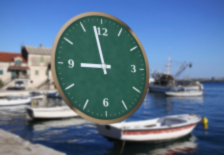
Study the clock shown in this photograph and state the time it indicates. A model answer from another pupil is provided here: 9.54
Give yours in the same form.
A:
8.58
